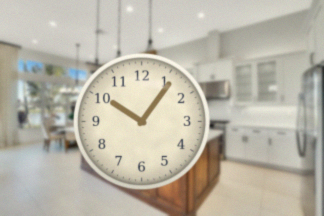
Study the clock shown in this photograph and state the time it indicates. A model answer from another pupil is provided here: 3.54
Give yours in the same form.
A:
10.06
